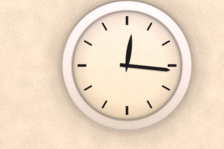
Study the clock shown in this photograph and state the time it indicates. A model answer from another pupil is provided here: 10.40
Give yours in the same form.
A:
12.16
